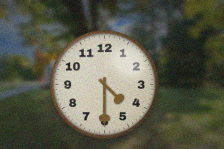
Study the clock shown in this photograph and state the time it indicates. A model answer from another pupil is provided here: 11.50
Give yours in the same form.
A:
4.30
